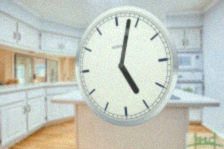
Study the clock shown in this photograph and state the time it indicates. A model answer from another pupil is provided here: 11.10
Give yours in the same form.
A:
5.03
